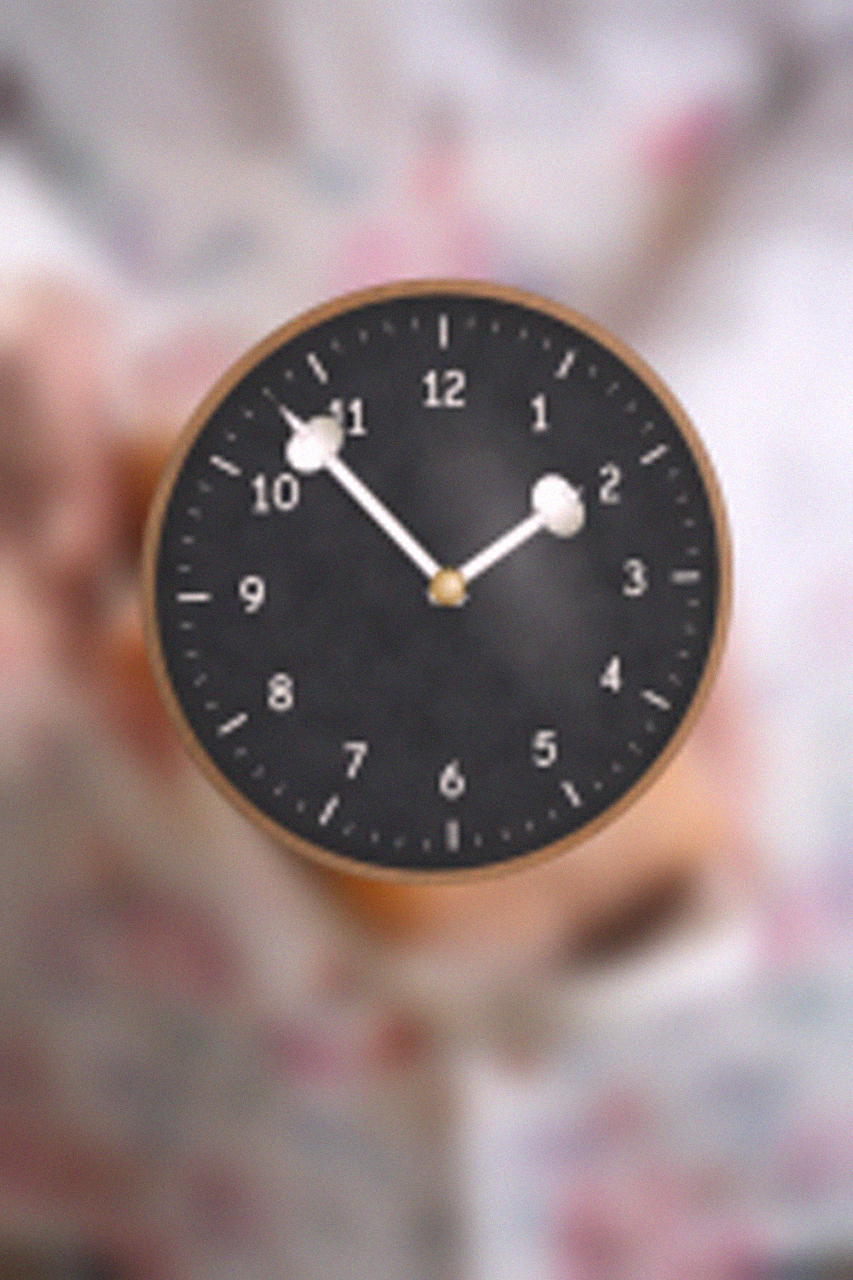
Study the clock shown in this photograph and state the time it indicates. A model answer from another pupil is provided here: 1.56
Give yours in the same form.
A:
1.53
